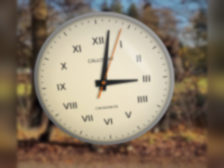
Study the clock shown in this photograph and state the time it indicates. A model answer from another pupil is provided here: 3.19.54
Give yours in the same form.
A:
3.02.04
